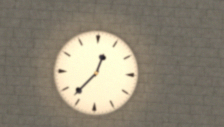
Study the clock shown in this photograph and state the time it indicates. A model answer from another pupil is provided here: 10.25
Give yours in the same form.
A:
12.37
